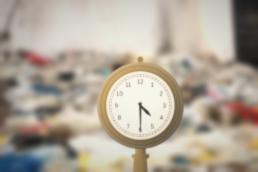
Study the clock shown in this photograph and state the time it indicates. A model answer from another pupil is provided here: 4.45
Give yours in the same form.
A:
4.30
